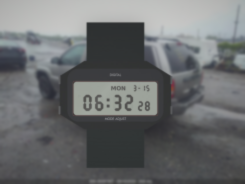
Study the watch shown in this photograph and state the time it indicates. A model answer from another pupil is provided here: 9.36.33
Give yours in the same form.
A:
6.32.28
